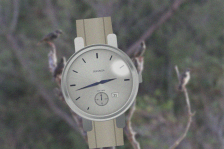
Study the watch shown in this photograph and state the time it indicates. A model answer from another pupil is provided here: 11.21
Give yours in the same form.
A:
2.43
